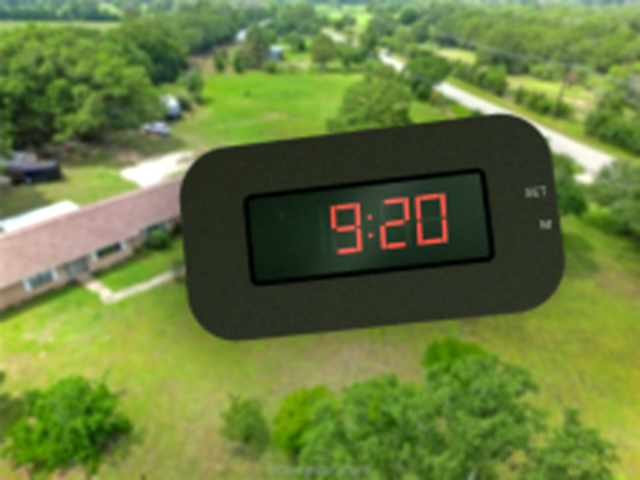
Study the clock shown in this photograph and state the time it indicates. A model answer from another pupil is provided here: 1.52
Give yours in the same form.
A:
9.20
